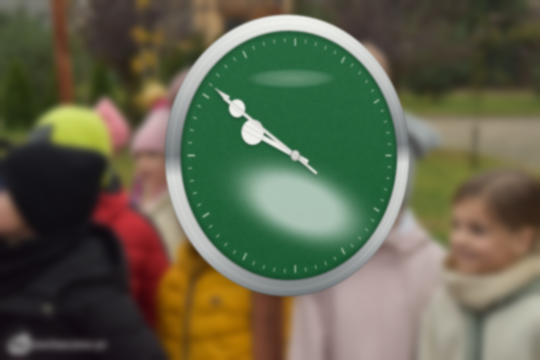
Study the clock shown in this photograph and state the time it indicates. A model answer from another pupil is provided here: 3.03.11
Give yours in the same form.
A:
9.50.51
